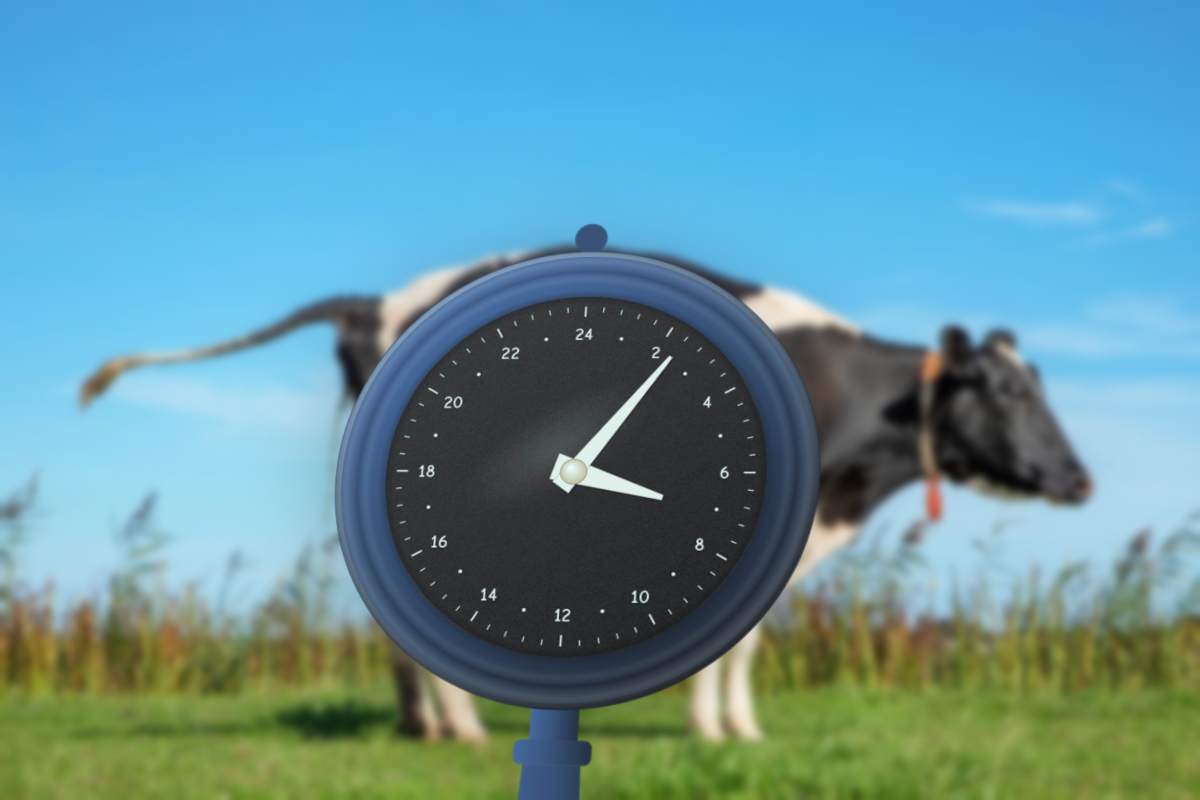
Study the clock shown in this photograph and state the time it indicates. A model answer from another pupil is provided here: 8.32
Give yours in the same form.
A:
7.06
